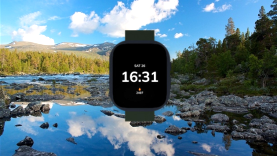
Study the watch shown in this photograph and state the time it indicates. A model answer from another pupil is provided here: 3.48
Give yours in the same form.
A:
16.31
